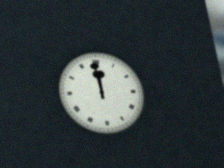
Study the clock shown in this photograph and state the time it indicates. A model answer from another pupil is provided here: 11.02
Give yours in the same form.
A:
11.59
